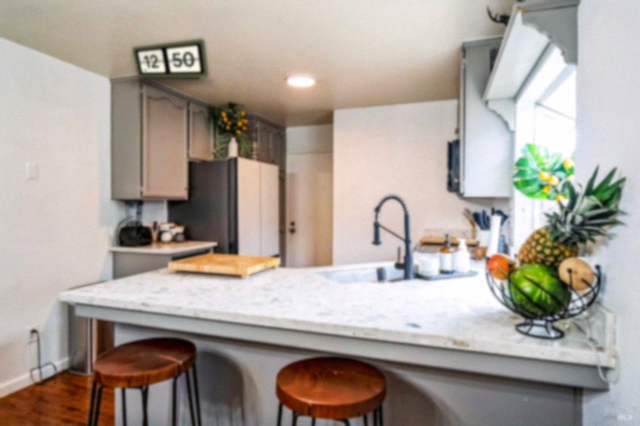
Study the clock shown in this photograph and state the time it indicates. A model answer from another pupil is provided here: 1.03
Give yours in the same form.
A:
12.50
